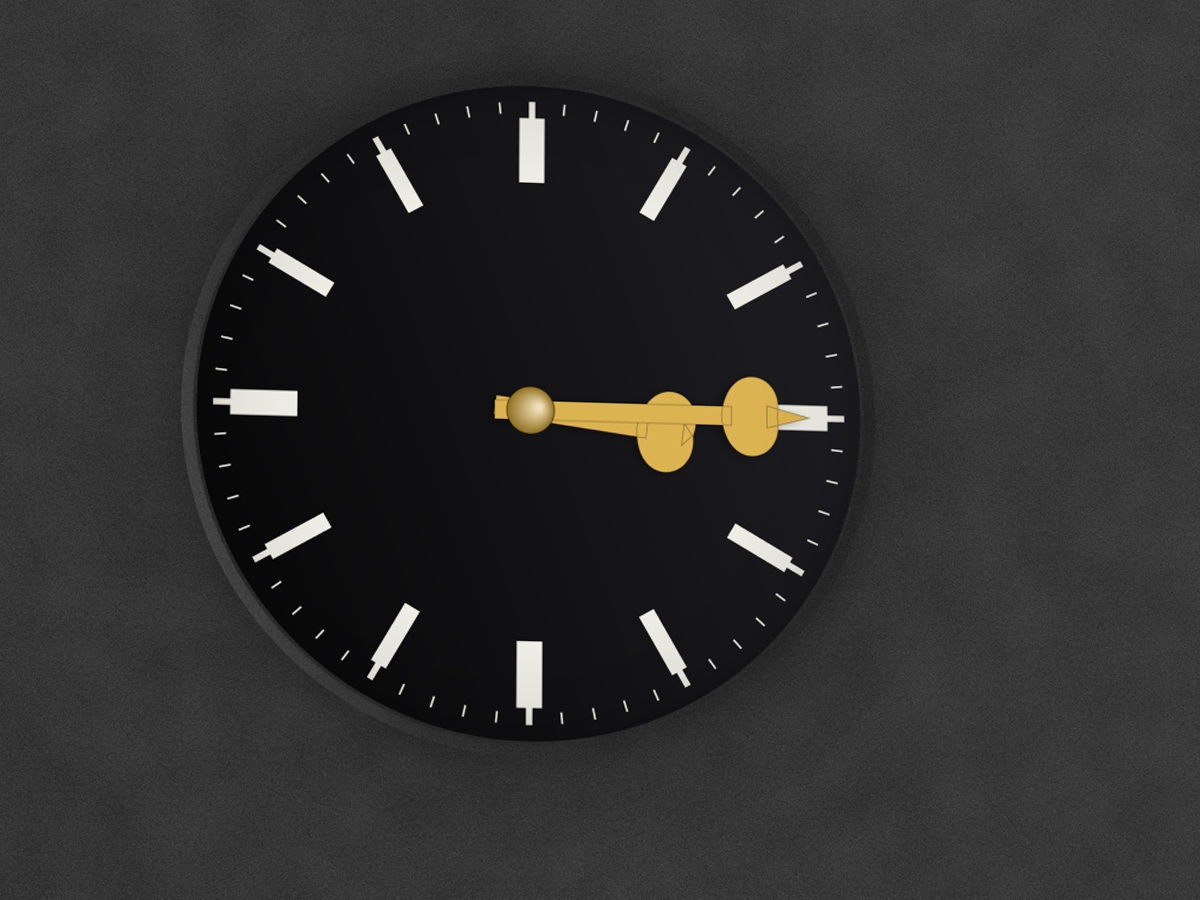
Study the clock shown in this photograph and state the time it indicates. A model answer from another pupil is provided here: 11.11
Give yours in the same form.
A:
3.15
